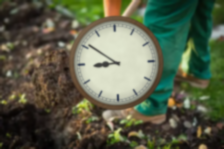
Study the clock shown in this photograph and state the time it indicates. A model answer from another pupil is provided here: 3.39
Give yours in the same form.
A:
8.51
